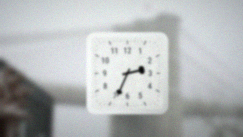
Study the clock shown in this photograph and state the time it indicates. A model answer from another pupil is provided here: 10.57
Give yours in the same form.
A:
2.34
